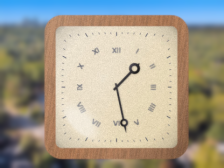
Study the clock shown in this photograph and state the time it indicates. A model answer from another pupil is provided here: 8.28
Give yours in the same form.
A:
1.28
